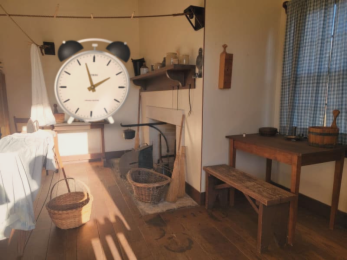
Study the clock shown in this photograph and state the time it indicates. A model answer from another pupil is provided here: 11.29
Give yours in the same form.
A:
1.57
